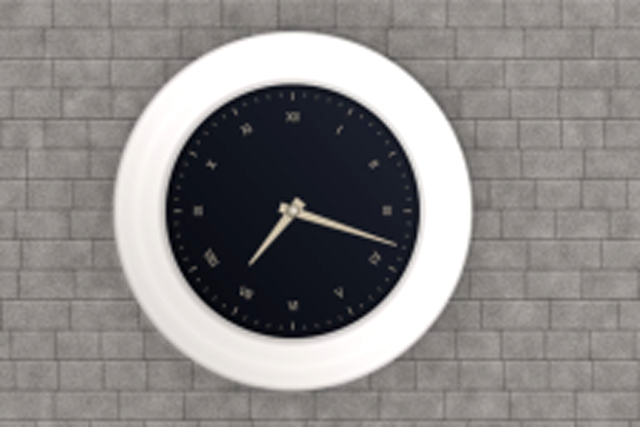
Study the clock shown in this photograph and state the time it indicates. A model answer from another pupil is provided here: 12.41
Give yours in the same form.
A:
7.18
